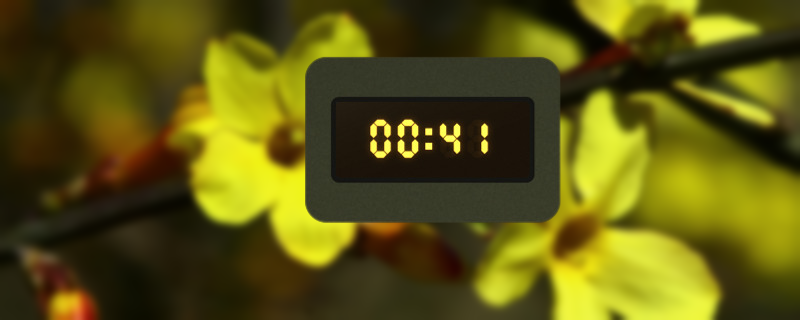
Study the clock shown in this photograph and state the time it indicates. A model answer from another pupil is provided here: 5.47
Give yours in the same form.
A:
0.41
